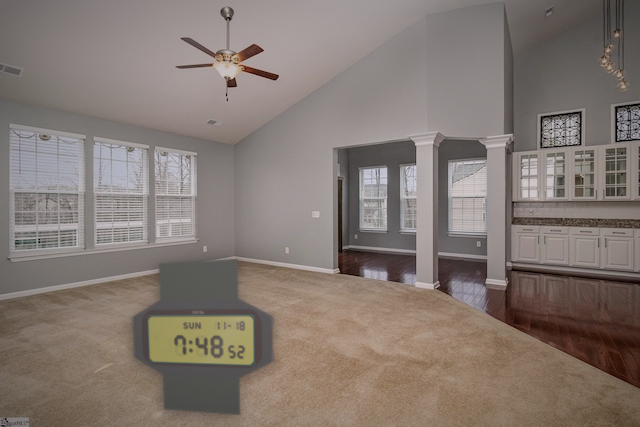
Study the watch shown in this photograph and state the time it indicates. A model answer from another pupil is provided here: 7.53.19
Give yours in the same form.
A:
7.48.52
